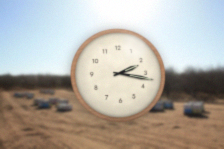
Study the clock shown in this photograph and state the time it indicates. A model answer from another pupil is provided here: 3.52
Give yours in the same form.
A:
2.17
